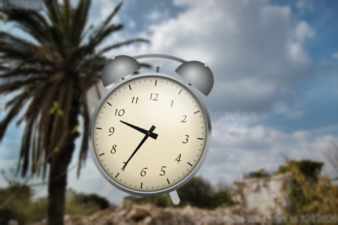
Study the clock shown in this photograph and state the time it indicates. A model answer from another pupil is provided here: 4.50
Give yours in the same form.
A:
9.35
